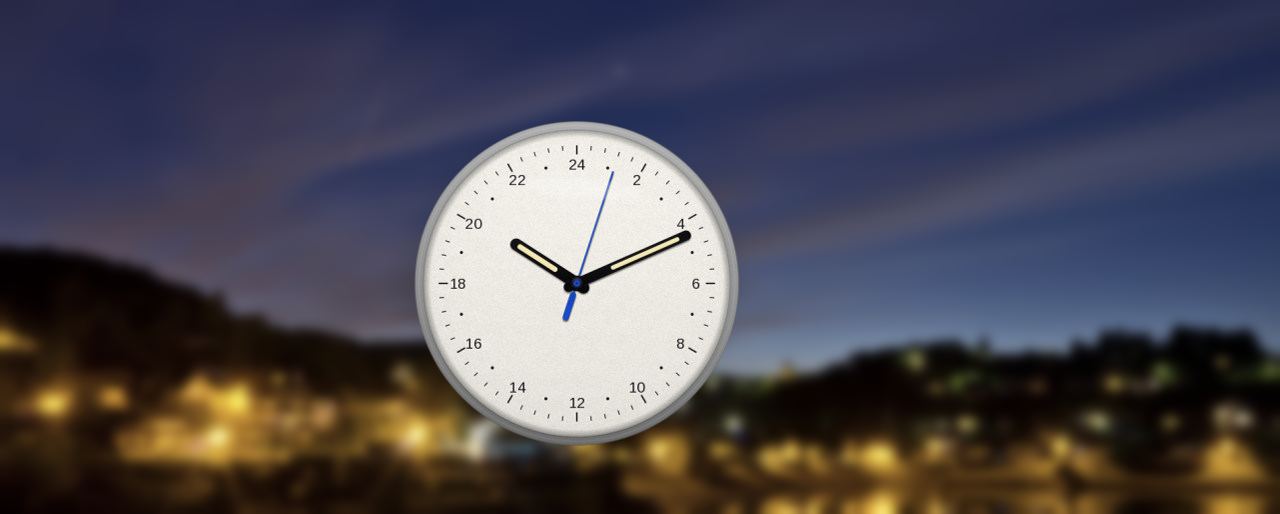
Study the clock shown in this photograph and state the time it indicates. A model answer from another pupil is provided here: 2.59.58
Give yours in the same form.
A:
20.11.03
